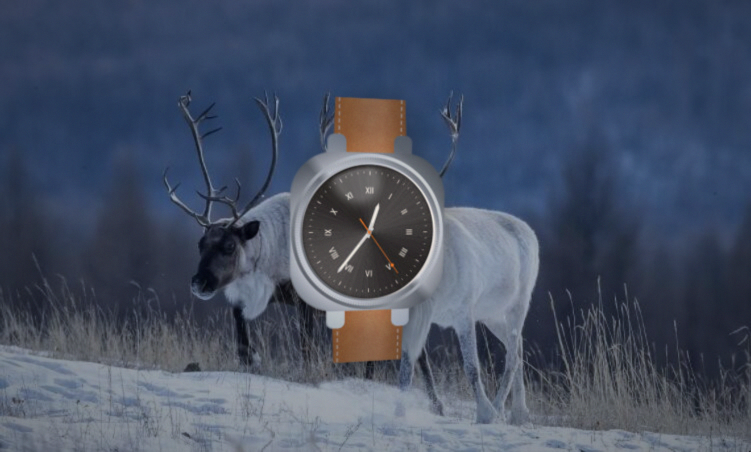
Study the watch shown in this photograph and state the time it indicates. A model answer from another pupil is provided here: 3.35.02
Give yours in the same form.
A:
12.36.24
